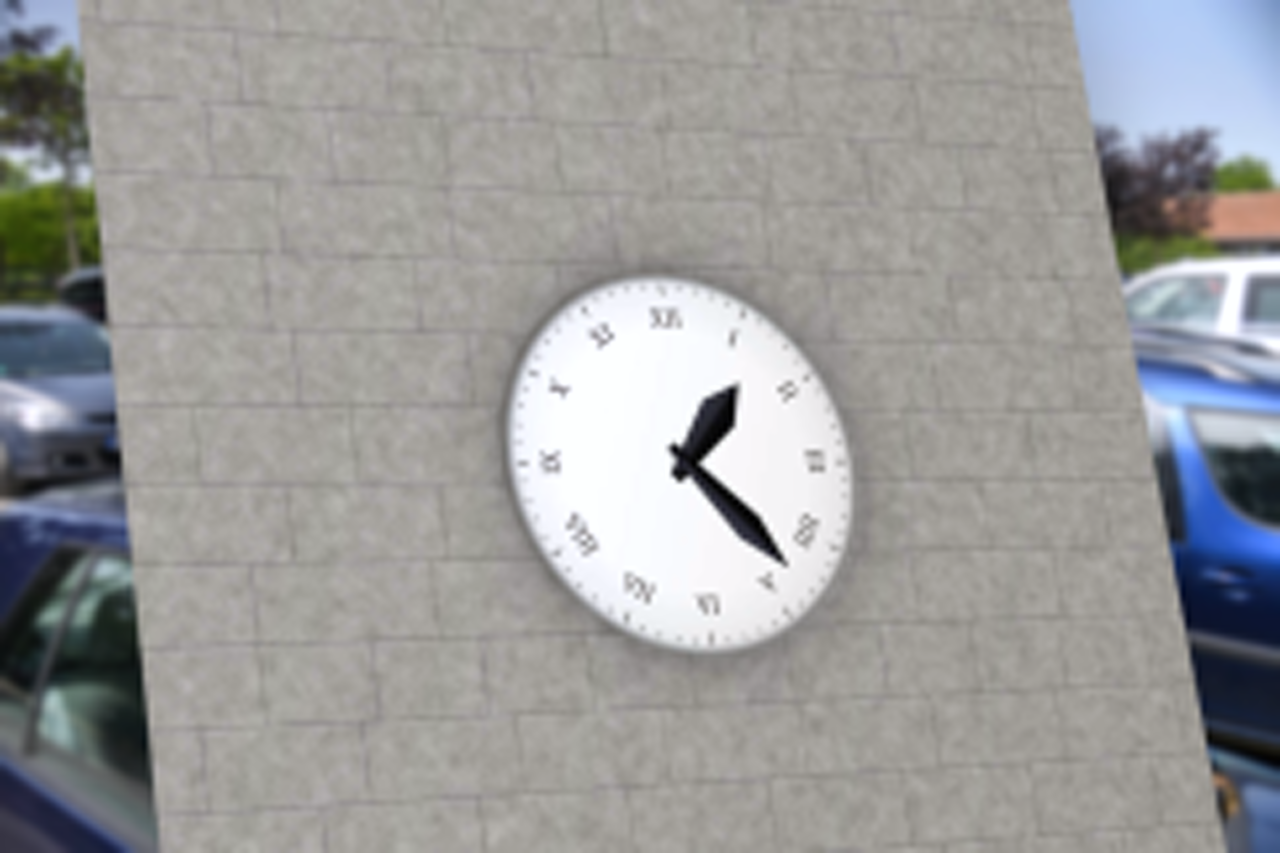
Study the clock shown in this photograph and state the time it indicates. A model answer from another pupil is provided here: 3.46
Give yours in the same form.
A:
1.23
